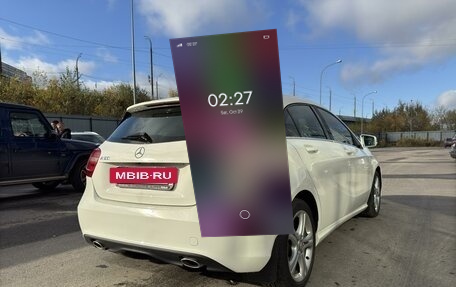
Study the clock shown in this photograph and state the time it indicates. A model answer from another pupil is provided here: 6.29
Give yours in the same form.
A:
2.27
